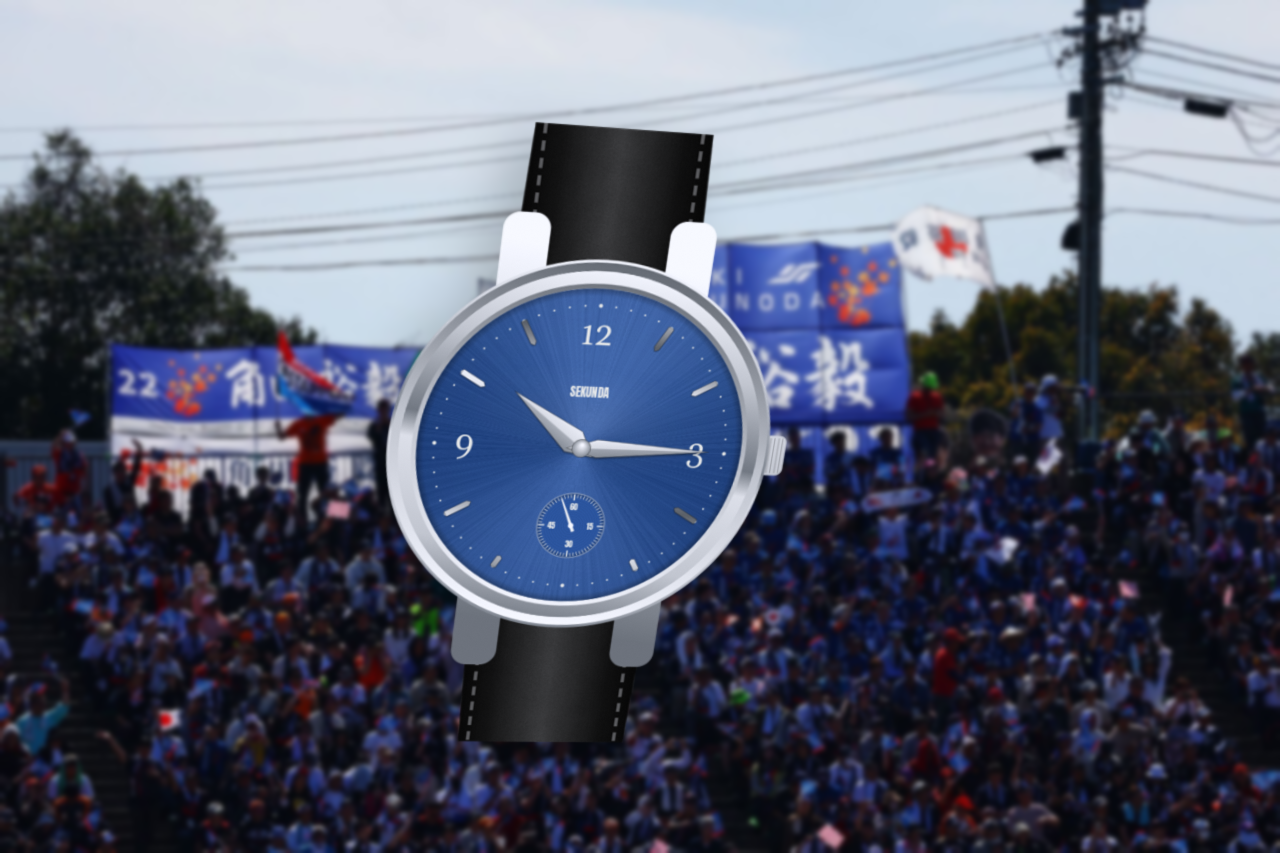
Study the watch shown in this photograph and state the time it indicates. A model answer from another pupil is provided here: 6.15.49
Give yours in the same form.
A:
10.14.56
